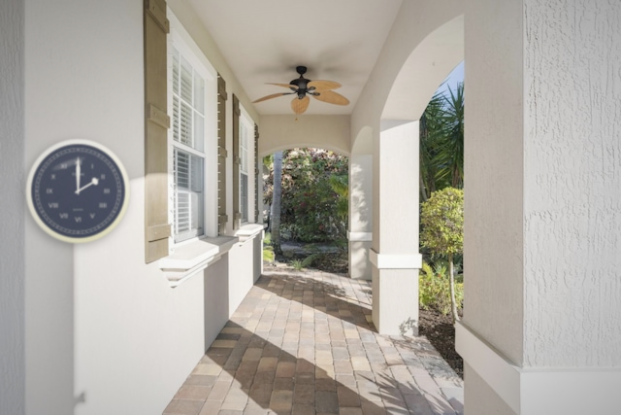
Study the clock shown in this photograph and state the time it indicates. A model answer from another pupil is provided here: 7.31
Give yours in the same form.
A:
2.00
